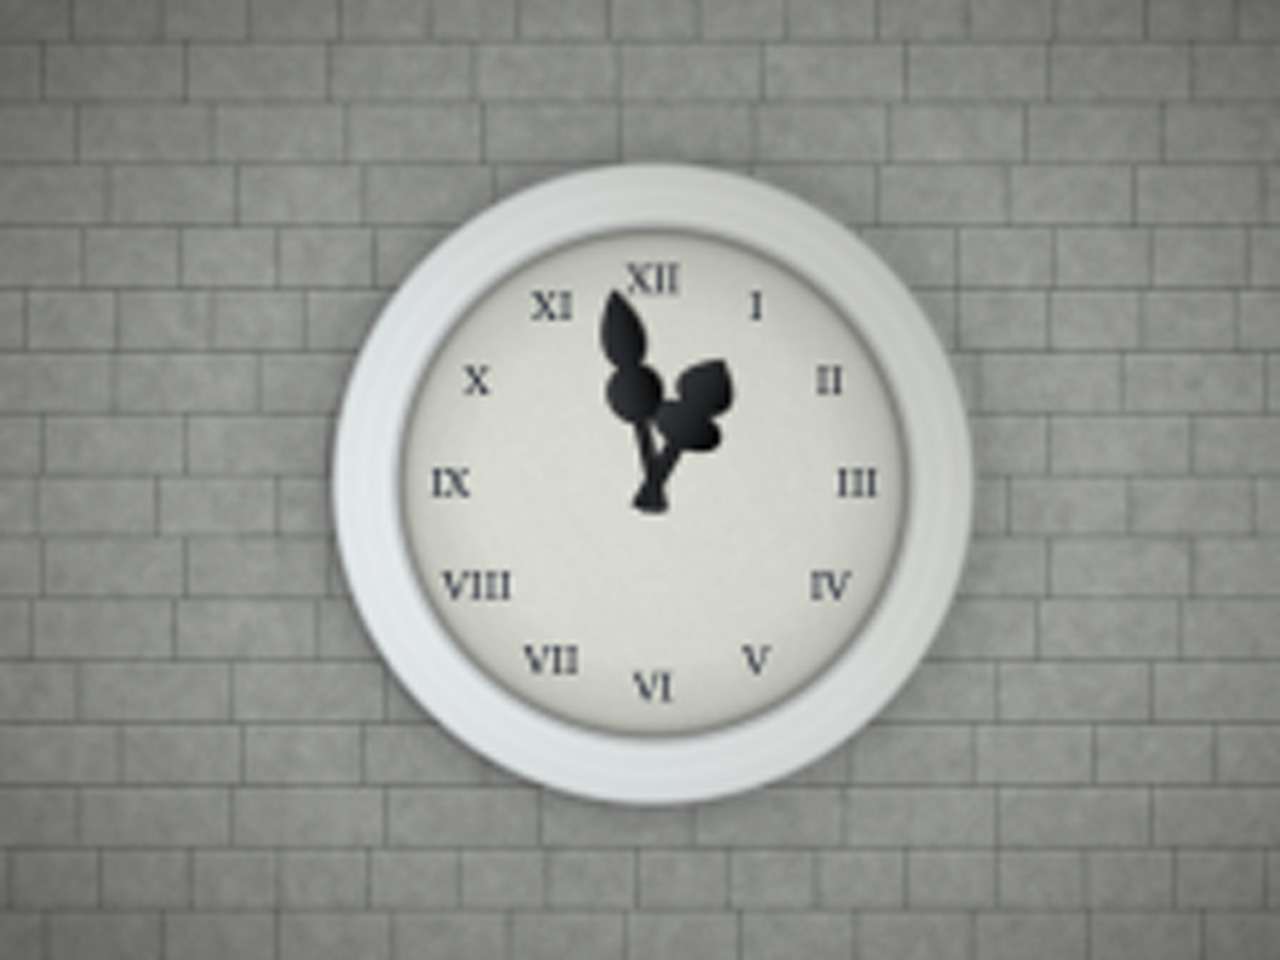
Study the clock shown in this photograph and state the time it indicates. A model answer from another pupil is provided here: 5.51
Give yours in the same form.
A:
12.58
